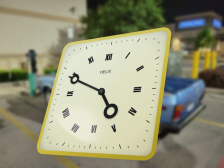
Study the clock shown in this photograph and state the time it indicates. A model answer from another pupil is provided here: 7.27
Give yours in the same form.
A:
4.49
